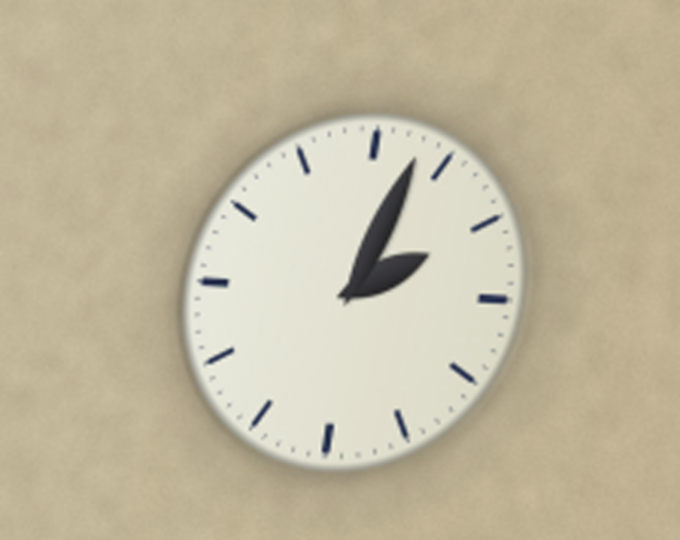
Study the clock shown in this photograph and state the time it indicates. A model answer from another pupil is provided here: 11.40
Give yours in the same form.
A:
2.03
